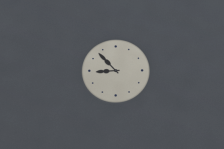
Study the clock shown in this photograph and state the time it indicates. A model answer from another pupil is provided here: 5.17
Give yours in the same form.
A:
8.53
